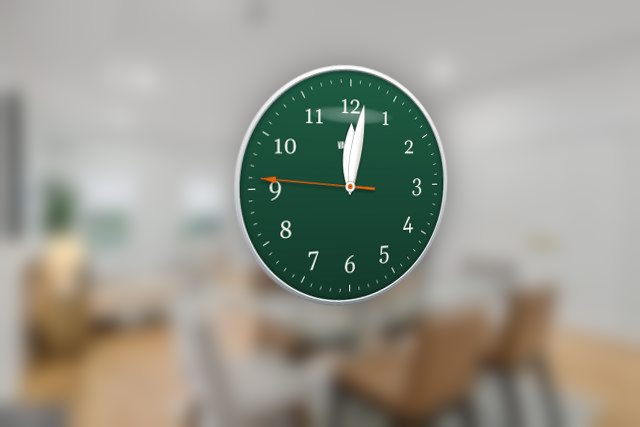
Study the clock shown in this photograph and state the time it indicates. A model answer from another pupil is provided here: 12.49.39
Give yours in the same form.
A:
12.01.46
